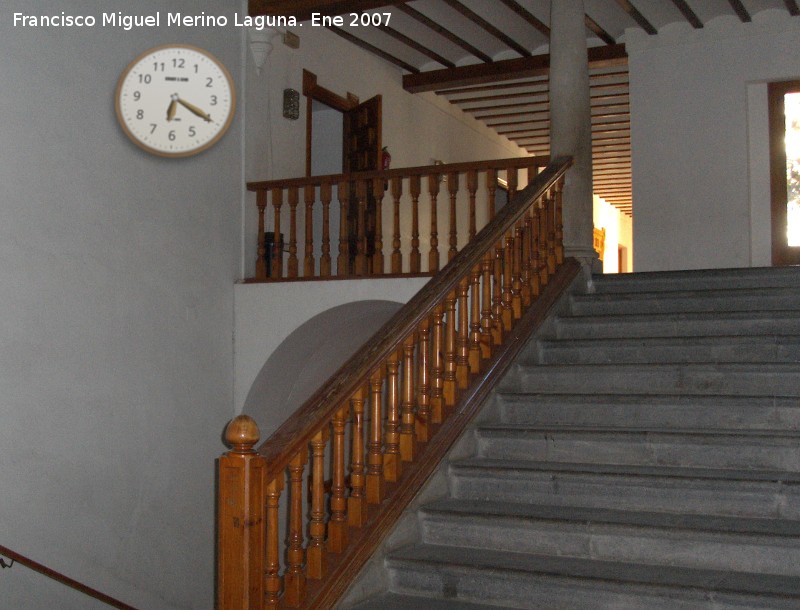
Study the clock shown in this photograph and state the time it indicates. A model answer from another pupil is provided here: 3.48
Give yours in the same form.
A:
6.20
